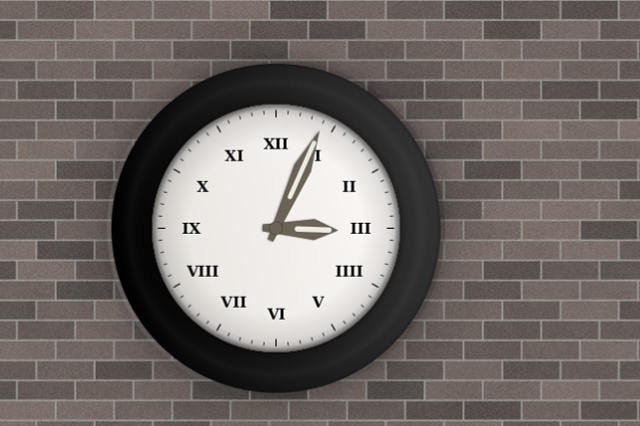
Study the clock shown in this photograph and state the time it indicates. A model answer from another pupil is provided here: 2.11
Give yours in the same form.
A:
3.04
